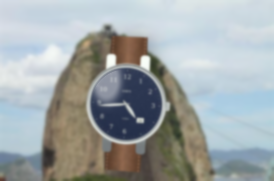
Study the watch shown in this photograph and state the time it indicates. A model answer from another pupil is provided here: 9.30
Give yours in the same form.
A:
4.44
